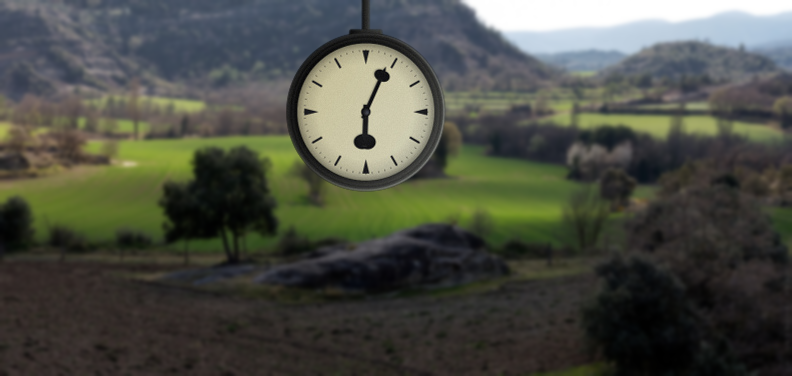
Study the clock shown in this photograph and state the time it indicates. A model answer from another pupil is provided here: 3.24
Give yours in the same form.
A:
6.04
